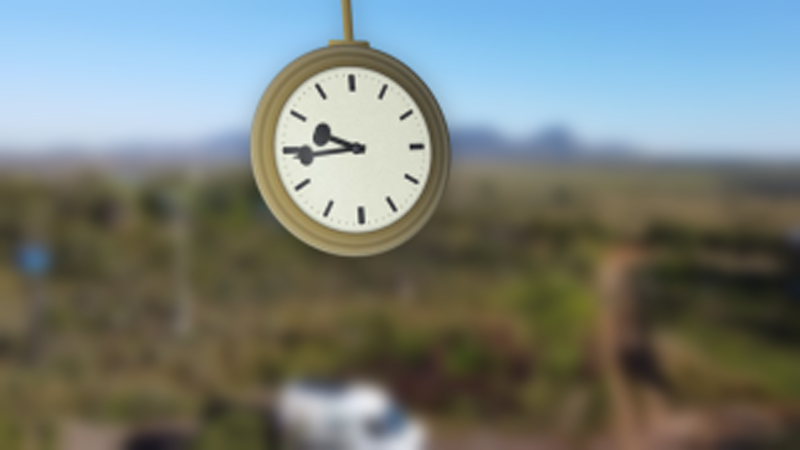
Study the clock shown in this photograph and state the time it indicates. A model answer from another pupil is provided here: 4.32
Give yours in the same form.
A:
9.44
